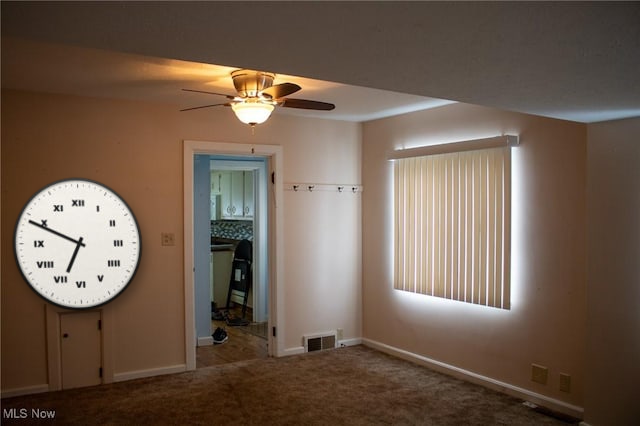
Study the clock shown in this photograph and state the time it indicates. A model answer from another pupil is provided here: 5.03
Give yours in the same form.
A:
6.49
